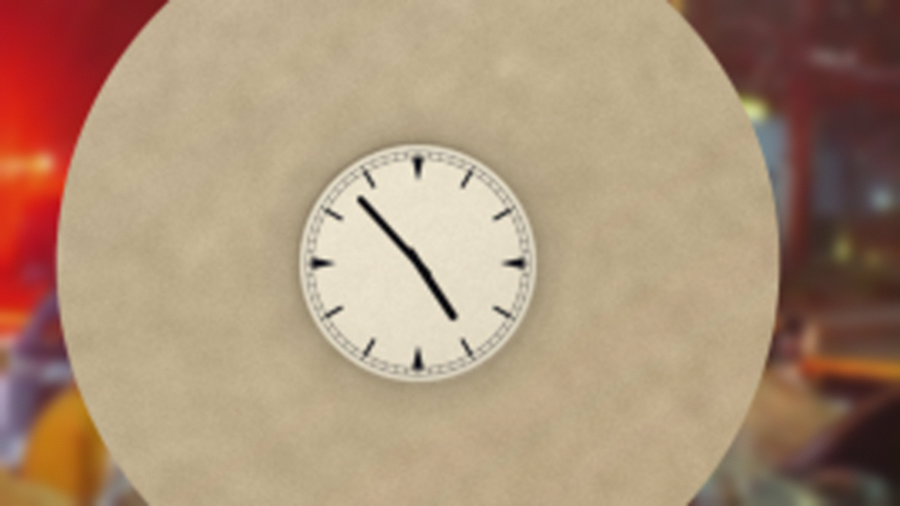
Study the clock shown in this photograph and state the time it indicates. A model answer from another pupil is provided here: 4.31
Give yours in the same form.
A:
4.53
